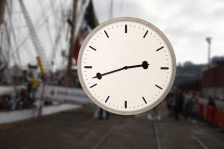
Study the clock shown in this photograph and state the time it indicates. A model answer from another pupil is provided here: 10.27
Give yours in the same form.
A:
2.42
